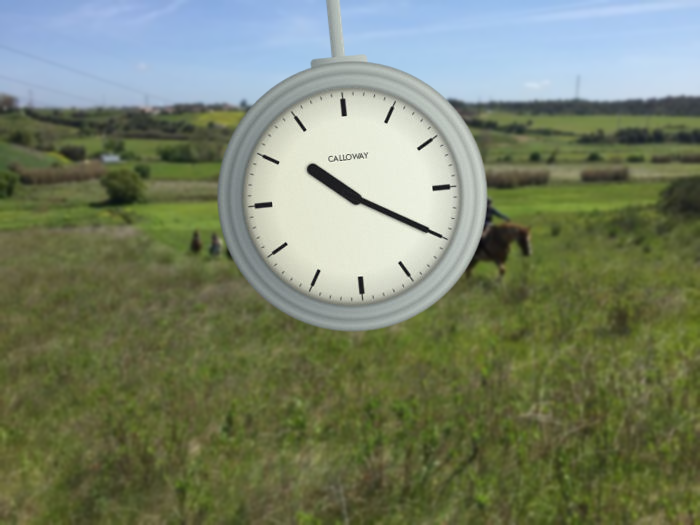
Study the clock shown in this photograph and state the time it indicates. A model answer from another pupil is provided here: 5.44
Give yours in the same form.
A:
10.20
